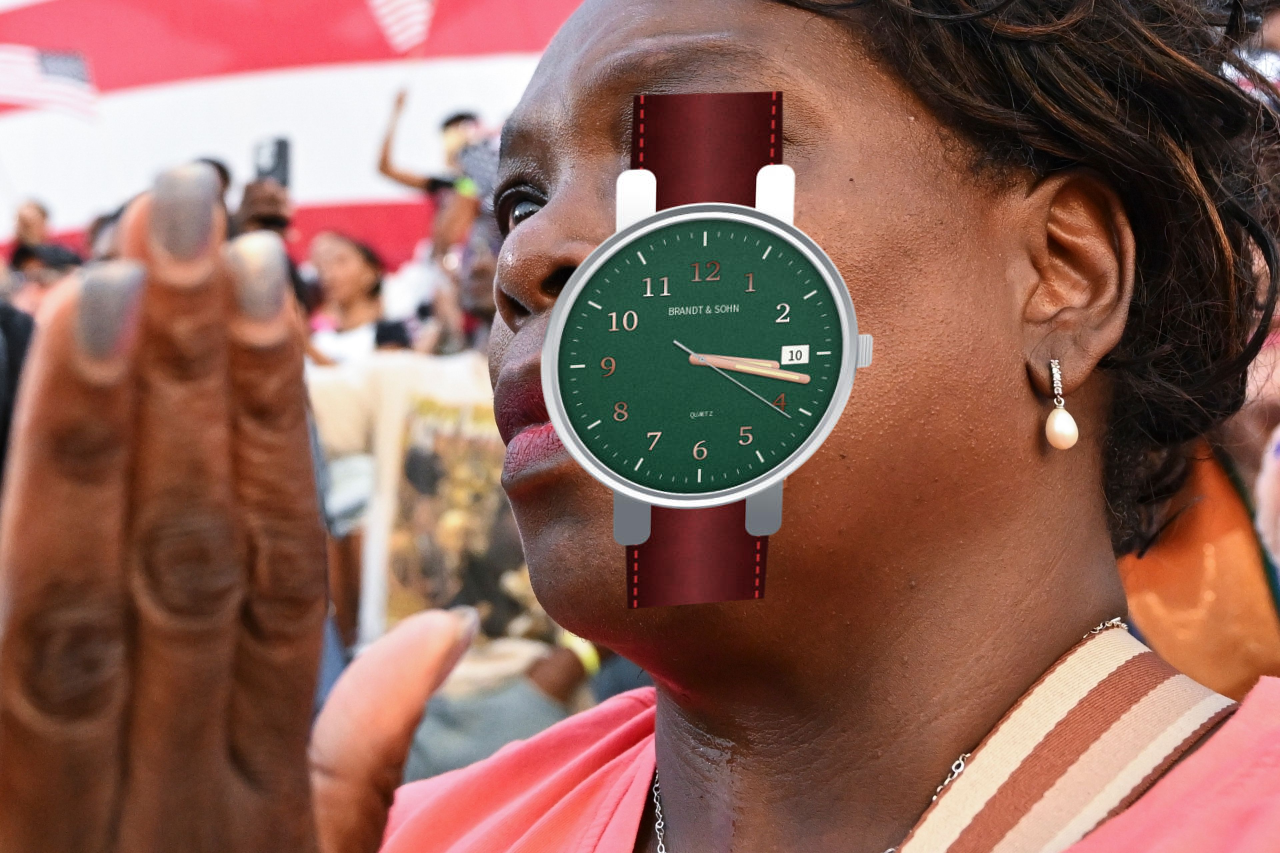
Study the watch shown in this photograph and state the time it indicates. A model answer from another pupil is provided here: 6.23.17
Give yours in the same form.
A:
3.17.21
